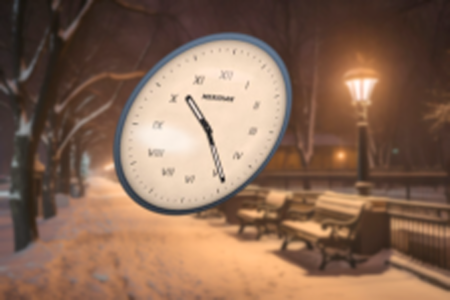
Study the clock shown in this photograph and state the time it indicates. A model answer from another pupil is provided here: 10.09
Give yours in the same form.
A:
10.24
